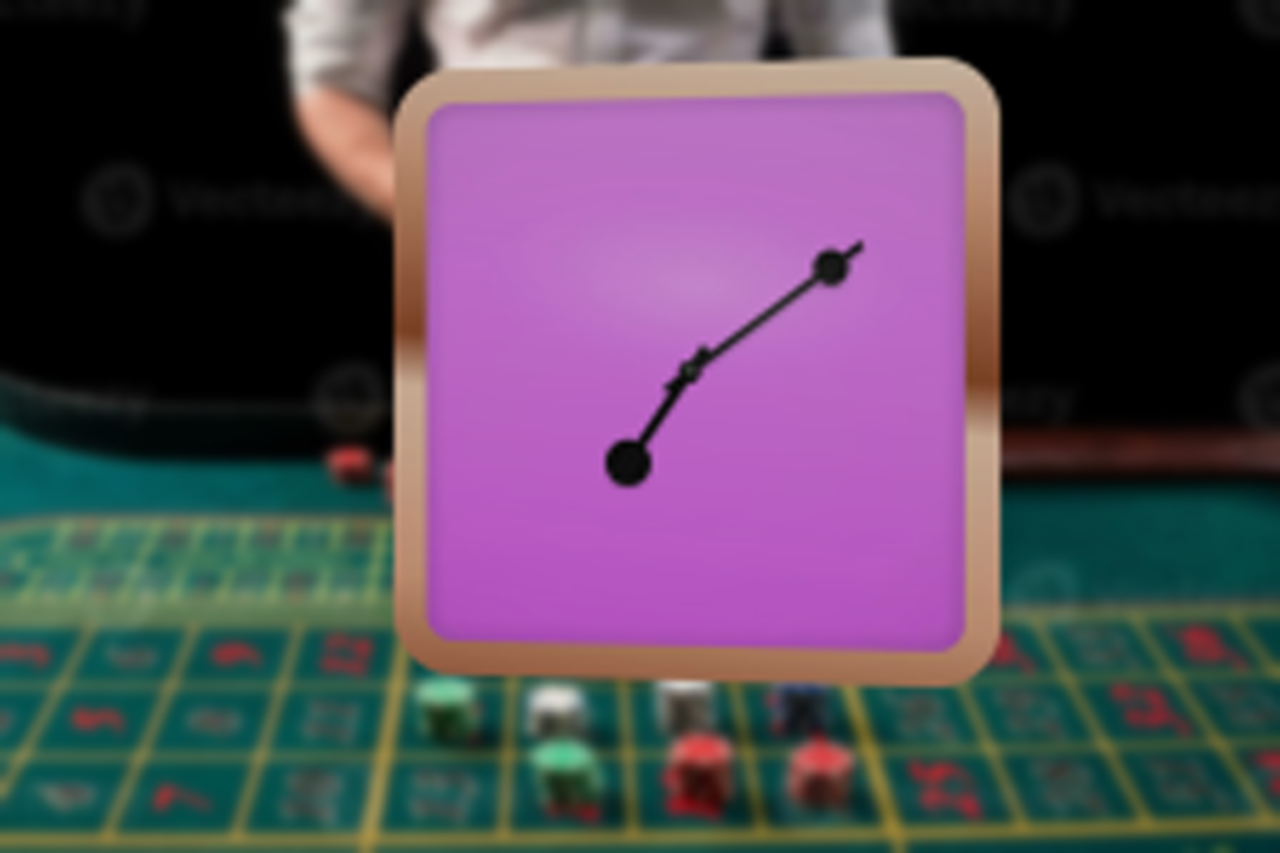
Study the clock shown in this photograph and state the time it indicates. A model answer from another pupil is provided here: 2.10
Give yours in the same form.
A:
7.09
